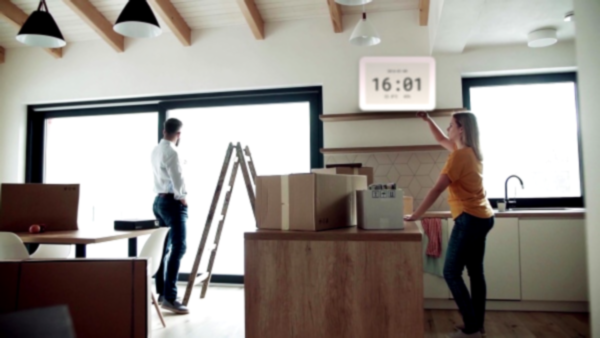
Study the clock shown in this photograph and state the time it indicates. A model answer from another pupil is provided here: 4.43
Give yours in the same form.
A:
16.01
